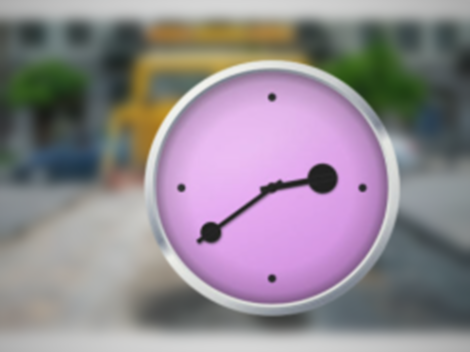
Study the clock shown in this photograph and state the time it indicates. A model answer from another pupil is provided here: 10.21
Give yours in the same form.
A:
2.39
